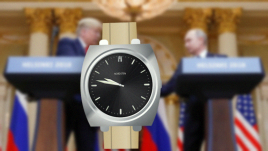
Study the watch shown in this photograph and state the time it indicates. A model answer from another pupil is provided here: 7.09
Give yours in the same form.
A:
9.47
